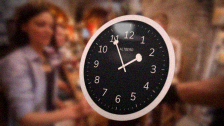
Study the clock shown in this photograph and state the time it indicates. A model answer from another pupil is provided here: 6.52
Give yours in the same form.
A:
1.55
